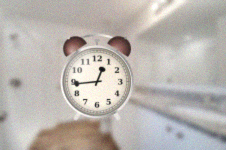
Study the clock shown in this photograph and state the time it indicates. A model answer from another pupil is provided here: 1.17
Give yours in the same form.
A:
12.44
